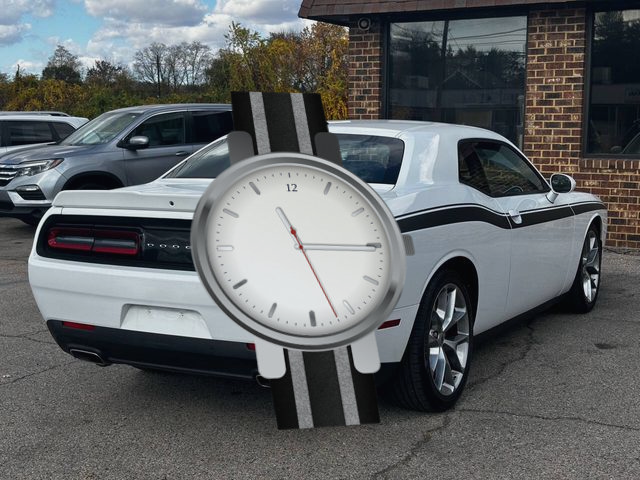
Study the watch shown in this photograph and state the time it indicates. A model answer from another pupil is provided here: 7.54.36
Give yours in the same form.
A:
11.15.27
